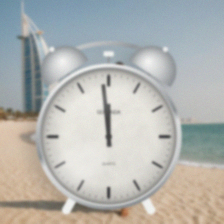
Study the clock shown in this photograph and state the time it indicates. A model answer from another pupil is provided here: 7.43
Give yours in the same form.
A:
11.59
